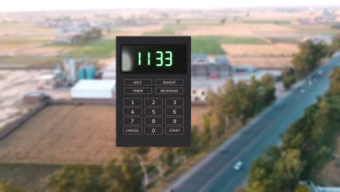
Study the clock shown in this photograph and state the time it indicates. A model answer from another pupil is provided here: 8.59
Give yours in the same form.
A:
11.33
